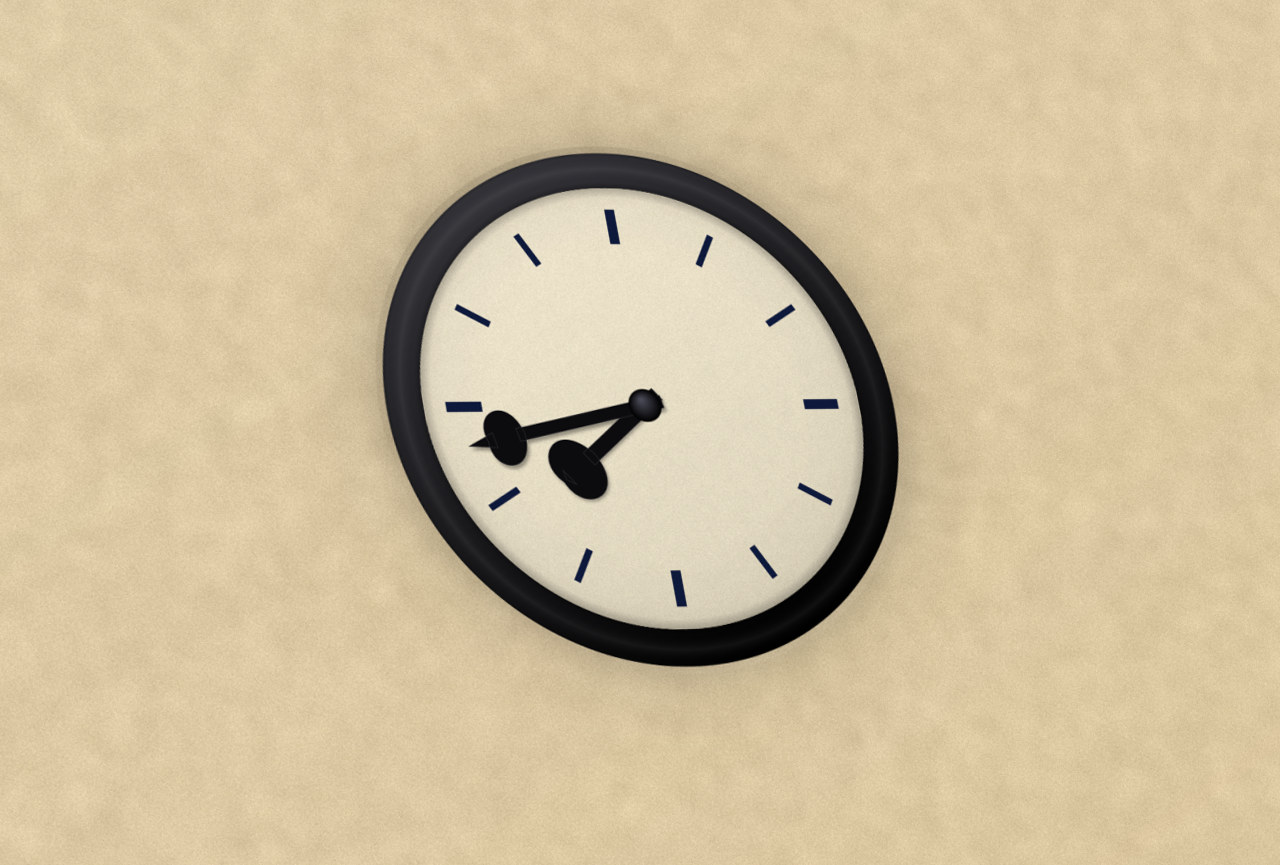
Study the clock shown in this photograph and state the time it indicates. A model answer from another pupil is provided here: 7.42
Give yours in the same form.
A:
7.43
